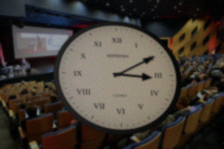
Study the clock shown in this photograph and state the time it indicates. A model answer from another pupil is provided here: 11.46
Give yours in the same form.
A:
3.10
